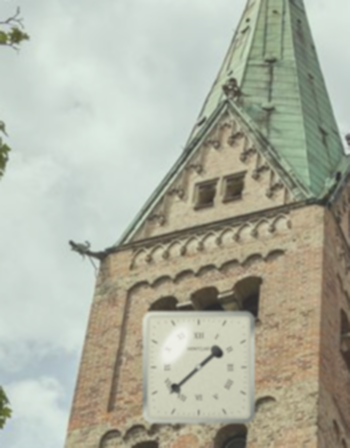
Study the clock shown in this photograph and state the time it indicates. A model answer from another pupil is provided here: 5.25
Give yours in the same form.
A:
1.38
